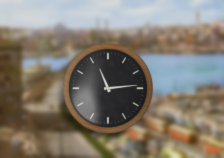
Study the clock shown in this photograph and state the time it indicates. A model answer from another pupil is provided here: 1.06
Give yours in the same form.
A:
11.14
